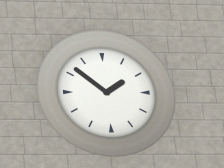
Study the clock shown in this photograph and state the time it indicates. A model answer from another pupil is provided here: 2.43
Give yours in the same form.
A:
1.52
